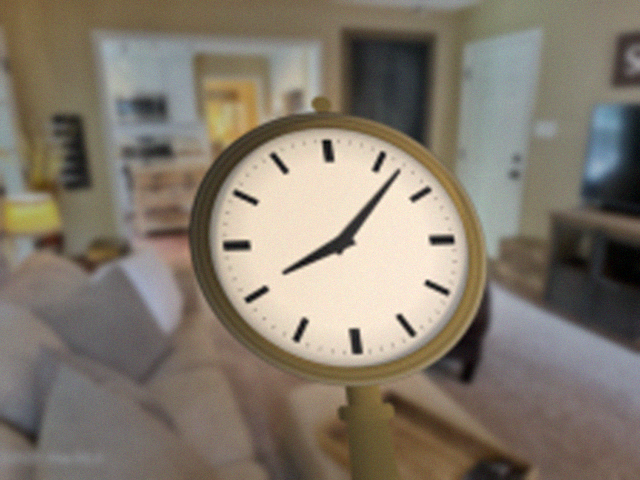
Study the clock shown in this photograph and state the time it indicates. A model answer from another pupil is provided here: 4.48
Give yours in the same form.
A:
8.07
